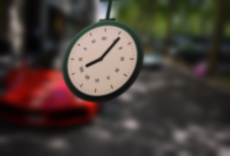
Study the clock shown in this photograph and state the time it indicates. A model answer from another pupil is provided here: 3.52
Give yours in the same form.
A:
8.06
